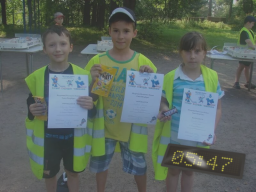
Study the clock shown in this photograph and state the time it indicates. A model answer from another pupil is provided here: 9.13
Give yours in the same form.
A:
5.47
